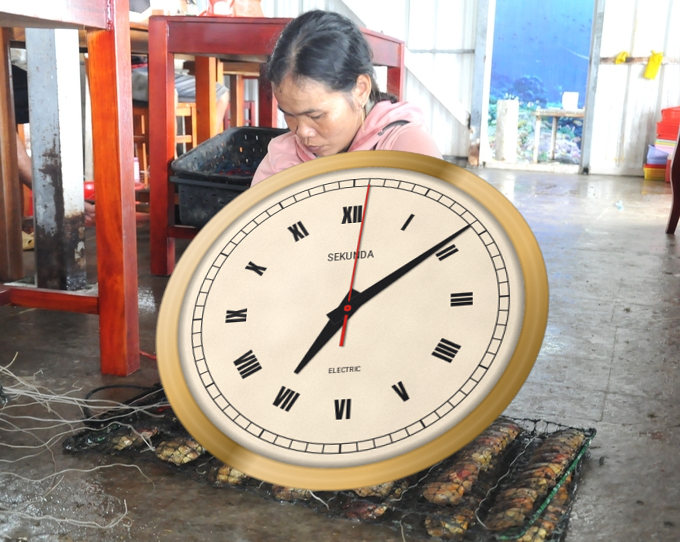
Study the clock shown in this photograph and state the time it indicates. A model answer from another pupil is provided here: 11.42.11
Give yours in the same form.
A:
7.09.01
